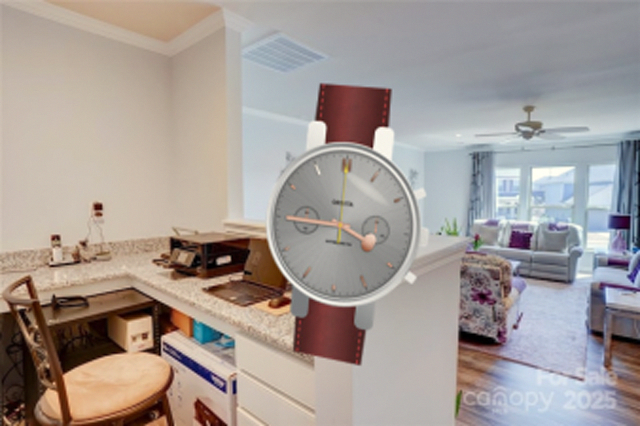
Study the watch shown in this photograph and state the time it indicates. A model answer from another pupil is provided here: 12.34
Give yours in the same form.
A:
3.45
